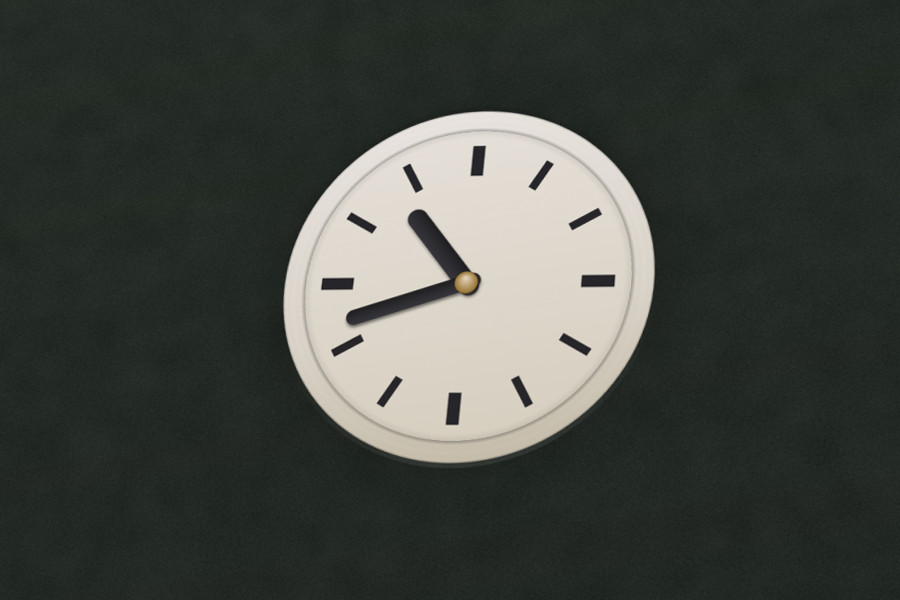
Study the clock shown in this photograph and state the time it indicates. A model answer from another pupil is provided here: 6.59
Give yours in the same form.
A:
10.42
